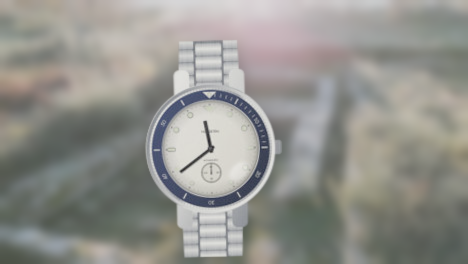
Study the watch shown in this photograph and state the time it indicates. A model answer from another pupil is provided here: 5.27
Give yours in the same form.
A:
11.39
